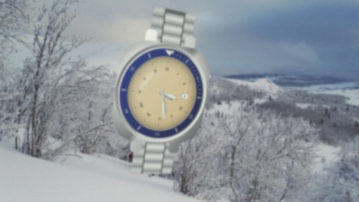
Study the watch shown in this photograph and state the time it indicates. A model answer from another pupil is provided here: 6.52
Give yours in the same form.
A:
3.28
